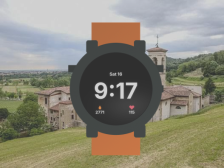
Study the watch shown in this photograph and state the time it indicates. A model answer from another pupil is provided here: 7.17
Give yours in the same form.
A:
9.17
